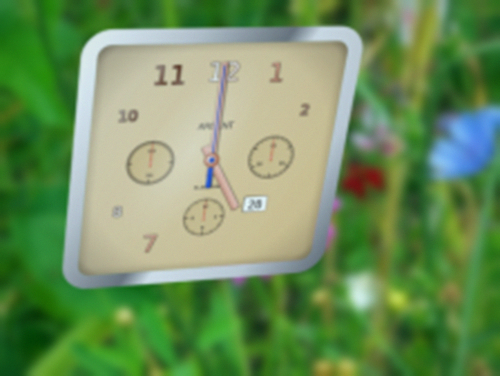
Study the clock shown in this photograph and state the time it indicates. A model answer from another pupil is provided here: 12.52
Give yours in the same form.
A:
5.00
